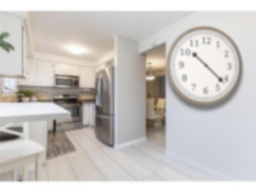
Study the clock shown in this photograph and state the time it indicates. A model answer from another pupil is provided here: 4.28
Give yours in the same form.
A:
10.22
